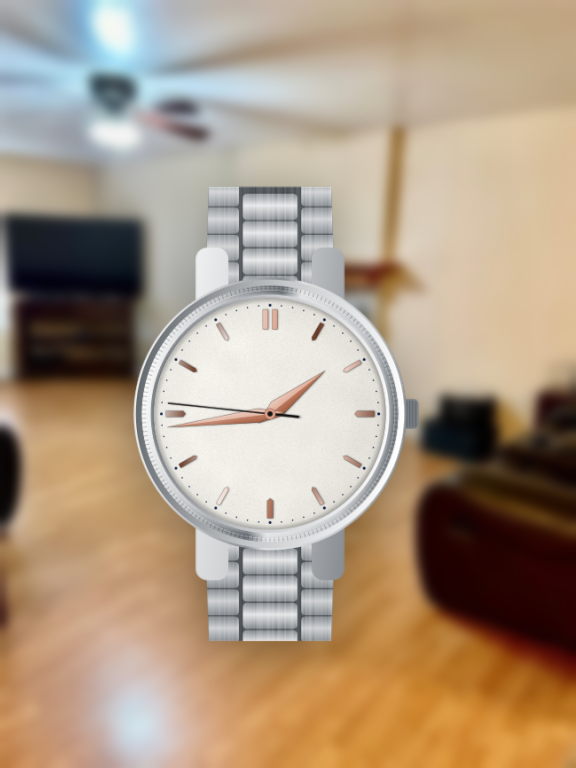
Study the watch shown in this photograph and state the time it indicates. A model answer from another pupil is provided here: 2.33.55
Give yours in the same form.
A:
1.43.46
